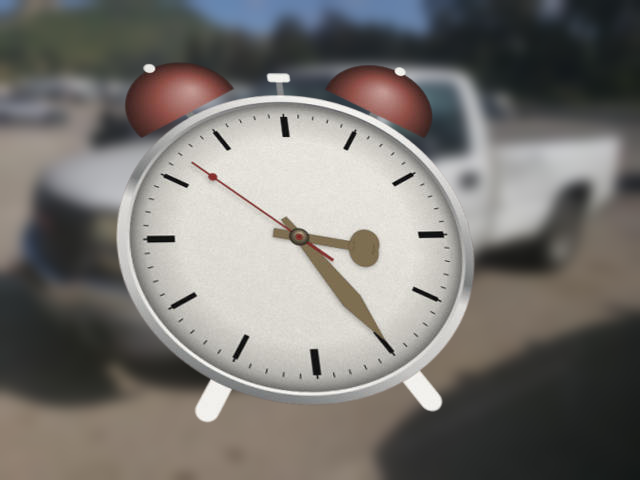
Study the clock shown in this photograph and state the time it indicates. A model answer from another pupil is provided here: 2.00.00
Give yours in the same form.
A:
3.24.52
